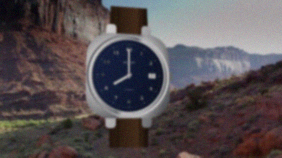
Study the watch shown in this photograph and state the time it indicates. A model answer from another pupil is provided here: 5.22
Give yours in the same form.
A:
8.00
